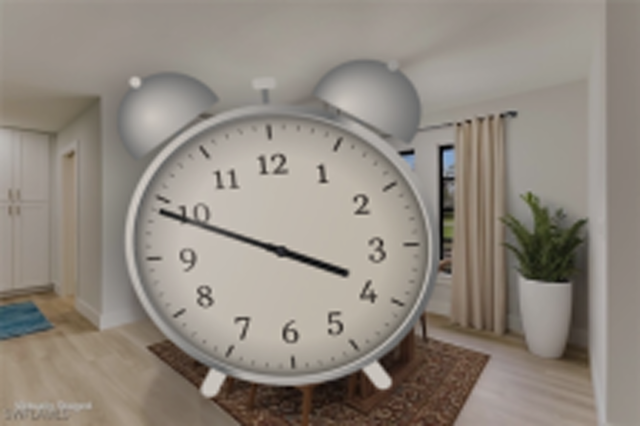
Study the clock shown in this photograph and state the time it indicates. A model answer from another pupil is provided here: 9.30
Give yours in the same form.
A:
3.49
